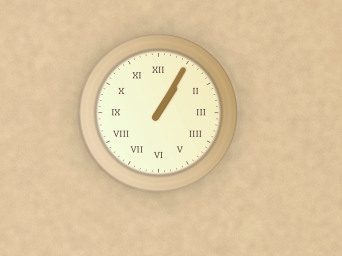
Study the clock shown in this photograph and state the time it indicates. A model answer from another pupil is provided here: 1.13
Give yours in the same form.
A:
1.05
